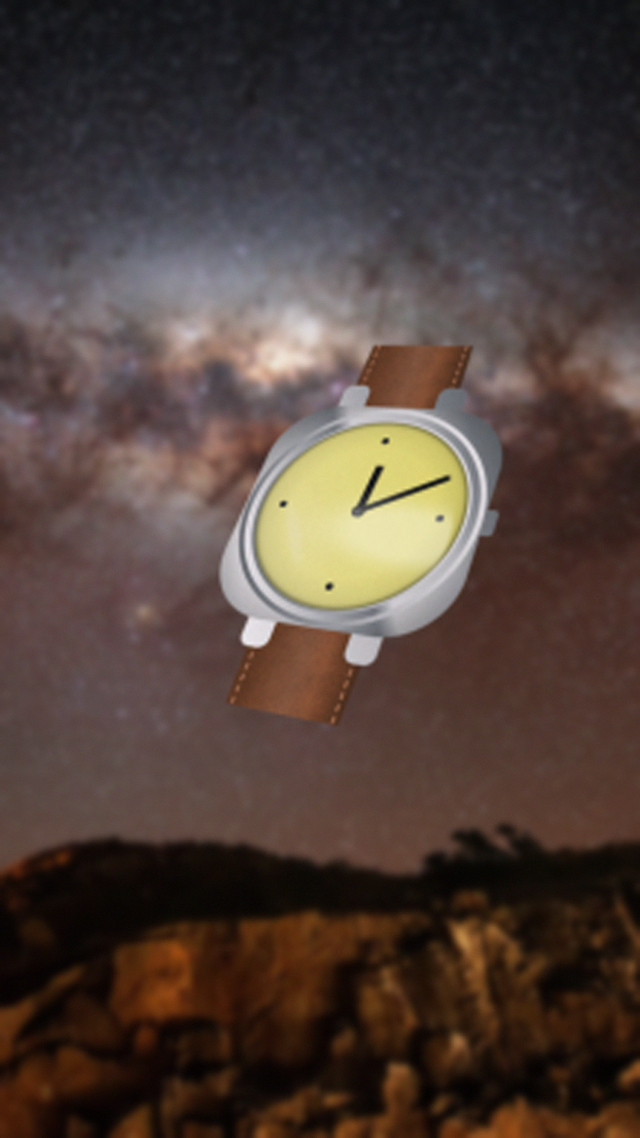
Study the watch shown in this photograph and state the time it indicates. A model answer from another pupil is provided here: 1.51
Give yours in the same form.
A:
12.10
